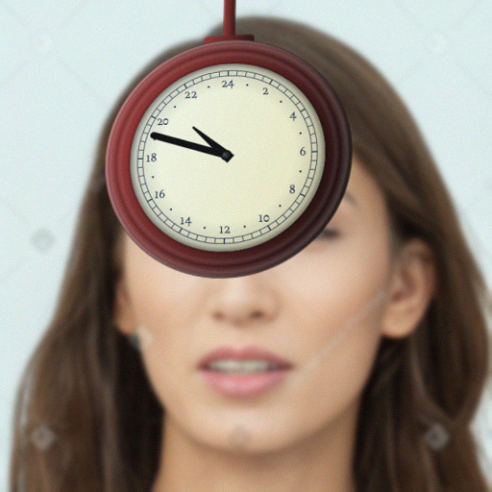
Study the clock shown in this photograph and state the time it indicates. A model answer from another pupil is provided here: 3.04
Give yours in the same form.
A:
20.48
